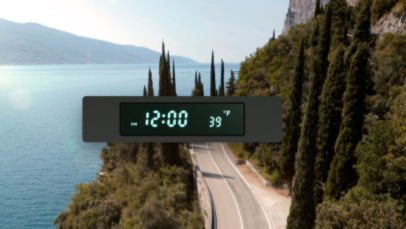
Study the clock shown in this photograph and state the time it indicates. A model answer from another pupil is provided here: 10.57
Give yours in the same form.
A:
12.00
